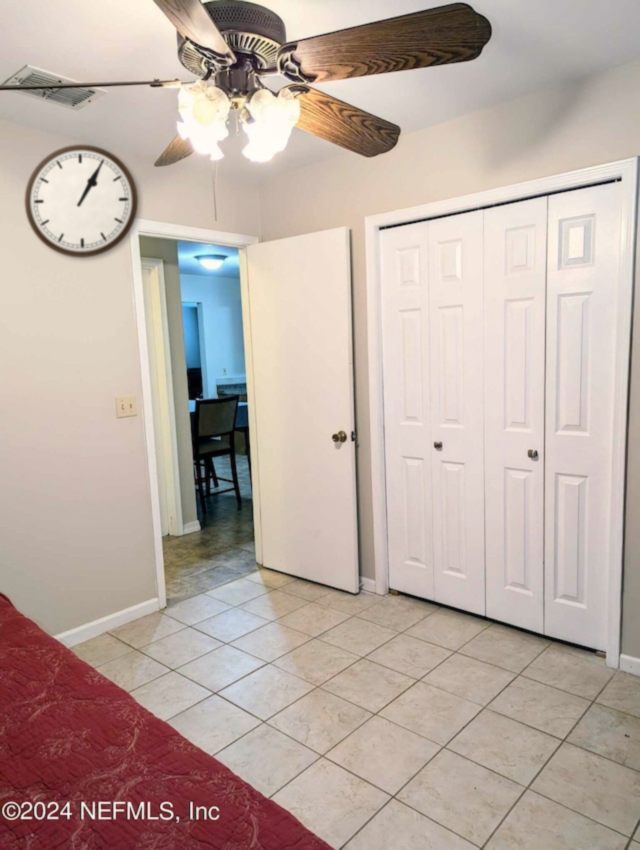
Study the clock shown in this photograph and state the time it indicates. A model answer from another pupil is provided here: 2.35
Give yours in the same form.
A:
1.05
